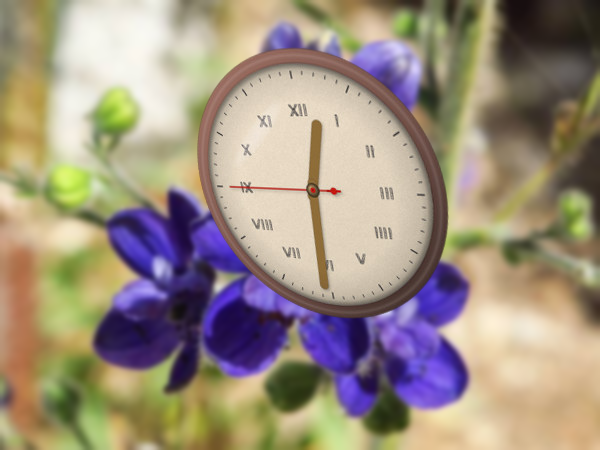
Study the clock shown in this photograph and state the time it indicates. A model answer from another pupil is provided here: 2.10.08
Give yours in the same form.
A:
12.30.45
